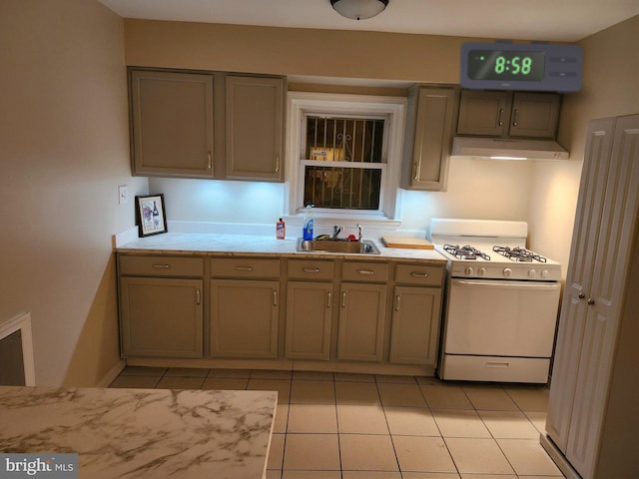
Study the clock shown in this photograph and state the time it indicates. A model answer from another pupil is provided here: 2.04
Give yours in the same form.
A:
8.58
